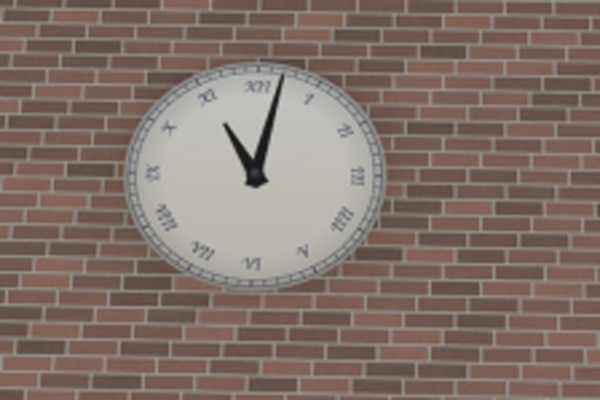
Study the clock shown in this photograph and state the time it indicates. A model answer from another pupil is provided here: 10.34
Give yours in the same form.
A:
11.02
